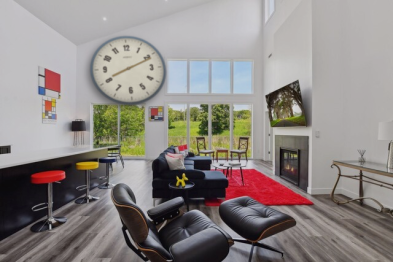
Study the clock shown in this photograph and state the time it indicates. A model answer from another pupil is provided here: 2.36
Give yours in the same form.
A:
8.11
